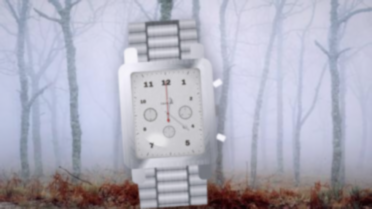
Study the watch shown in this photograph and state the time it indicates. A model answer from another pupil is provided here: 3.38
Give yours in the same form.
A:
12.22
